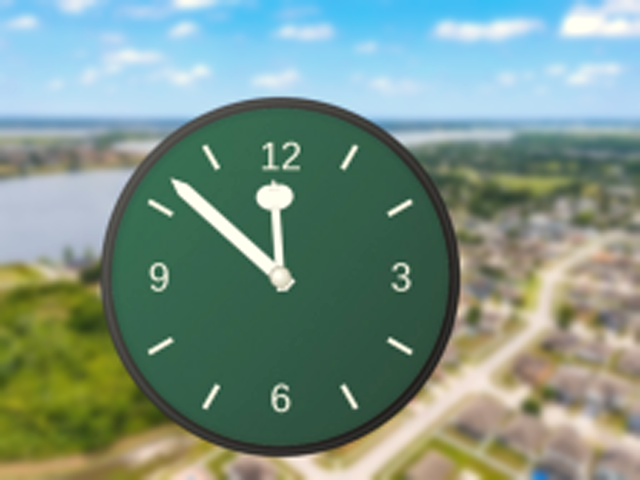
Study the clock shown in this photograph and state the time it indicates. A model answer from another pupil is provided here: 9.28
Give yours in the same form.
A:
11.52
